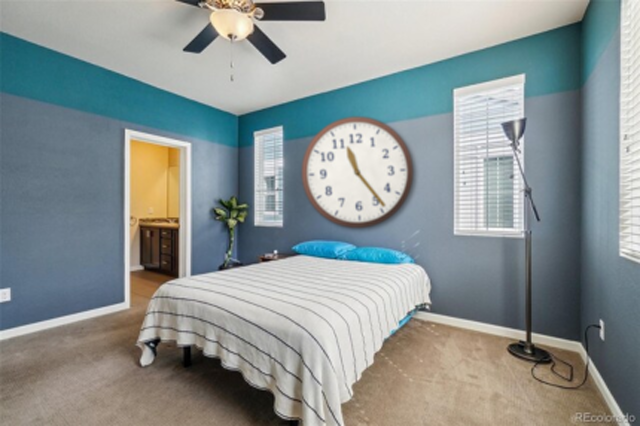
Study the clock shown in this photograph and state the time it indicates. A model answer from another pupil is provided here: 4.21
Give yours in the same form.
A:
11.24
